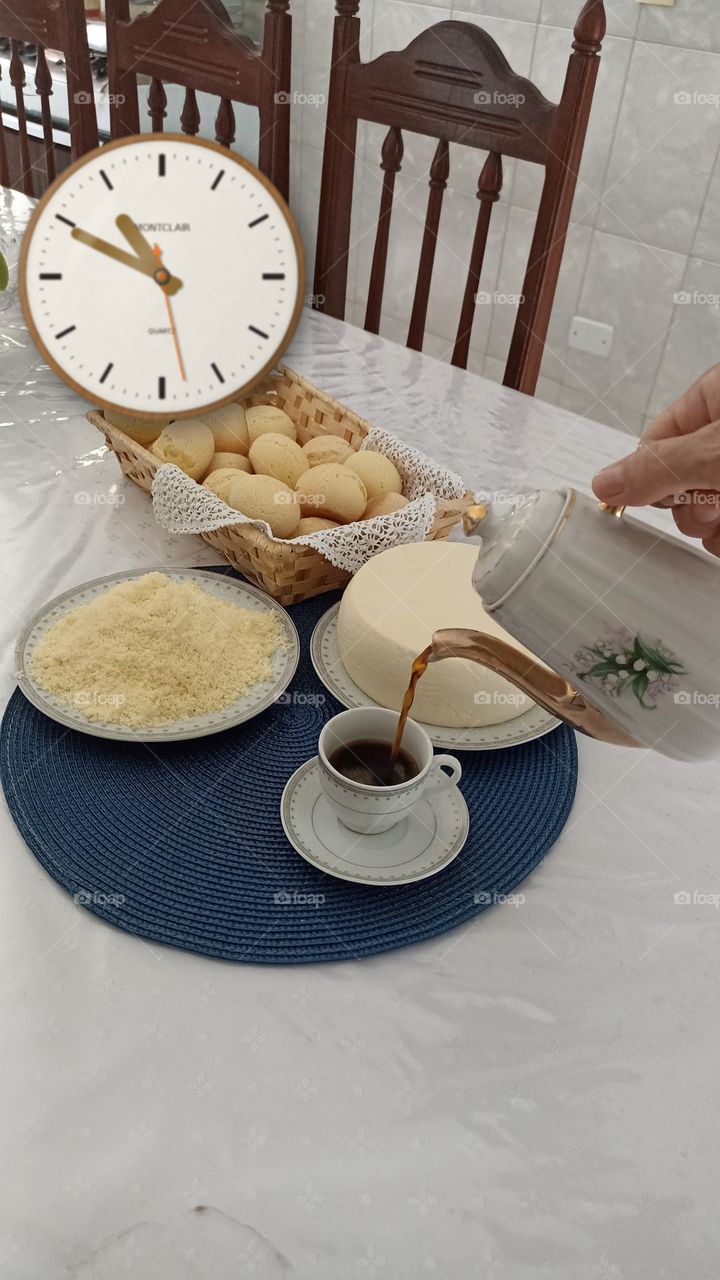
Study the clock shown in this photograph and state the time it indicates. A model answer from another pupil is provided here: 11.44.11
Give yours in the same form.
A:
10.49.28
